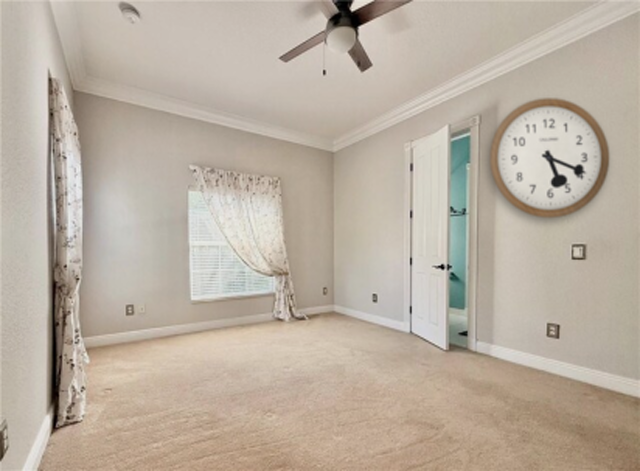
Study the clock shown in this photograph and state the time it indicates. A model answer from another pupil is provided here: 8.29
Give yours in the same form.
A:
5.19
